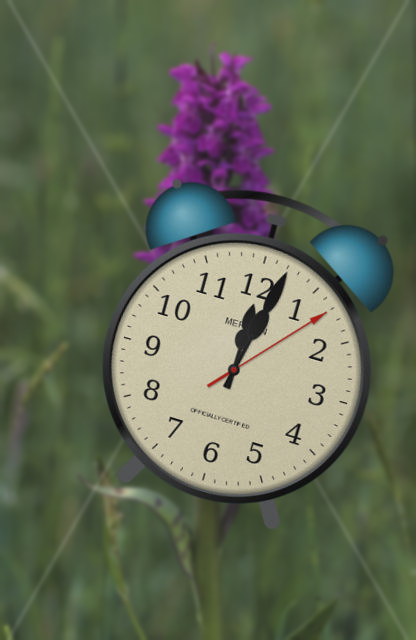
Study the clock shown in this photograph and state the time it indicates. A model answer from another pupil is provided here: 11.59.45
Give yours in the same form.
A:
12.02.07
